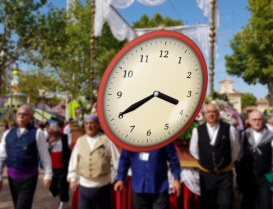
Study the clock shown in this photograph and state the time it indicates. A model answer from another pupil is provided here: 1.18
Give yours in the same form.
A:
3.40
